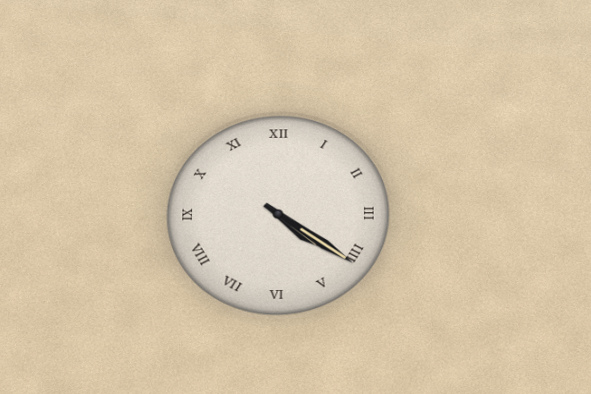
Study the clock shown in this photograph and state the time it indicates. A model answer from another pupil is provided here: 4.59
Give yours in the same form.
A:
4.21
